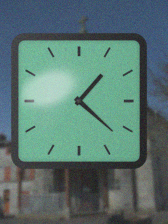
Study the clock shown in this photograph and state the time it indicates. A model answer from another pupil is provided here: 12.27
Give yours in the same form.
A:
1.22
